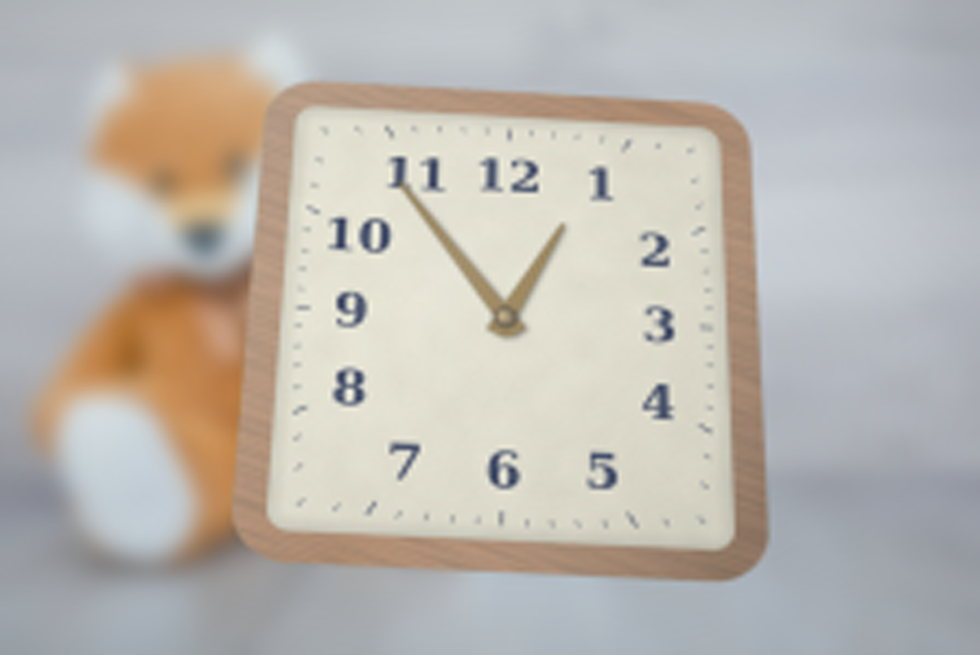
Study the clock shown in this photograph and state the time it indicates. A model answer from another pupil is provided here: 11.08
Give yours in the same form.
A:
12.54
